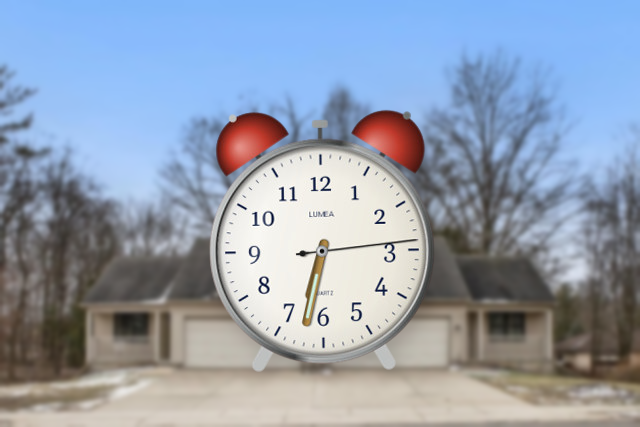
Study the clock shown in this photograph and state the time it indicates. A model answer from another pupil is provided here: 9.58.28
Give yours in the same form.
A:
6.32.14
